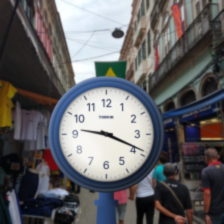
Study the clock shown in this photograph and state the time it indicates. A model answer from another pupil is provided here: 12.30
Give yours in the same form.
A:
9.19
